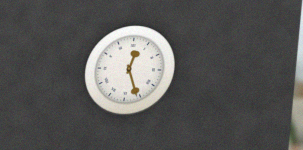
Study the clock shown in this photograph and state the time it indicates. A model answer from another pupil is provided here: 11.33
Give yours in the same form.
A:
12.26
